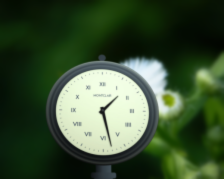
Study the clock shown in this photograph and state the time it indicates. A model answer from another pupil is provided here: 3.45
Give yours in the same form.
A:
1.28
